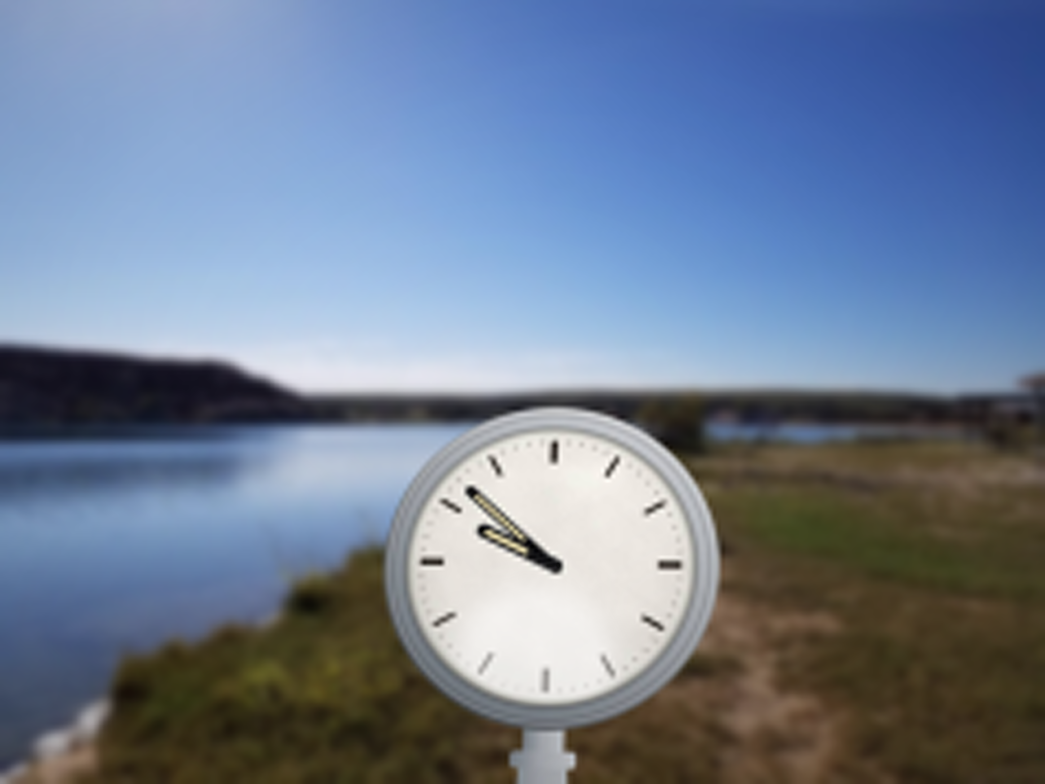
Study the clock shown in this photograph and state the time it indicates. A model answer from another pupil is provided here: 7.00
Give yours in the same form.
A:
9.52
